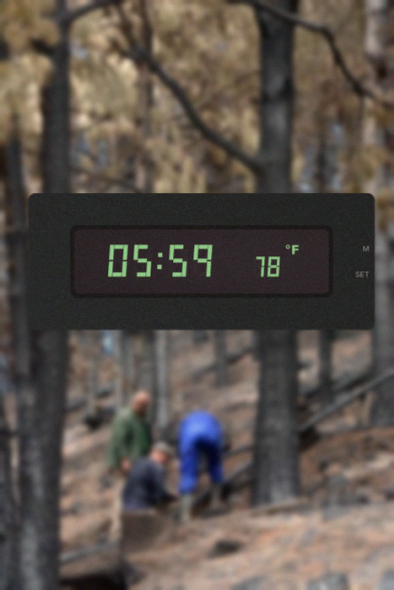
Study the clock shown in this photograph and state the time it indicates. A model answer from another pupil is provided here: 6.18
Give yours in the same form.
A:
5.59
